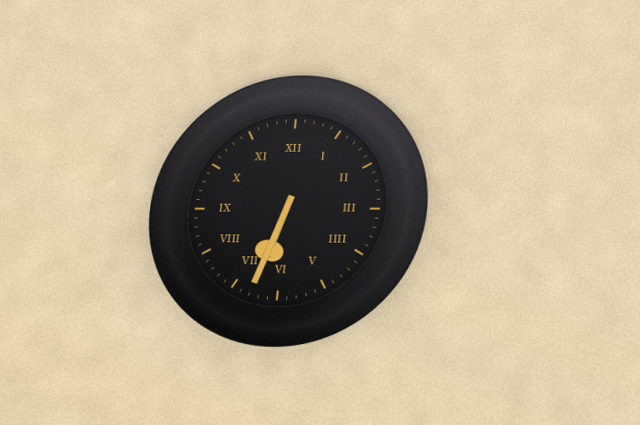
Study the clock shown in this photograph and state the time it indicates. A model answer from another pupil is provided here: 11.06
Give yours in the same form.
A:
6.33
